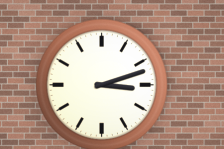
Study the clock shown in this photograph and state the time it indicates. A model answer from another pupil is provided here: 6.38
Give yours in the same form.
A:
3.12
